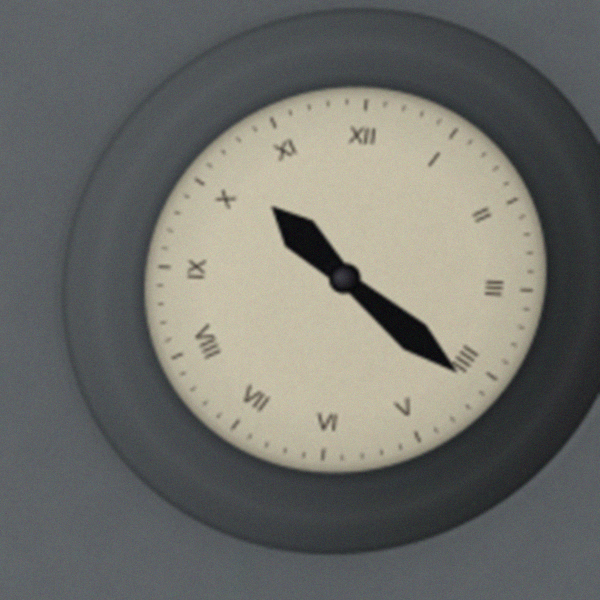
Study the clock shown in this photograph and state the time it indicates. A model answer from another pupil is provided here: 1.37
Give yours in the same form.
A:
10.21
